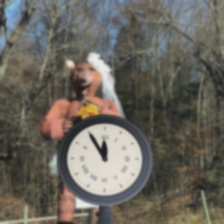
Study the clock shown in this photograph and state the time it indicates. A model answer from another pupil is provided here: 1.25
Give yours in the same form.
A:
11.55
